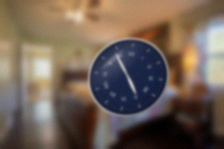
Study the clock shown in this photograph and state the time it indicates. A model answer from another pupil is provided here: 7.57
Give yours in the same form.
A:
4.54
